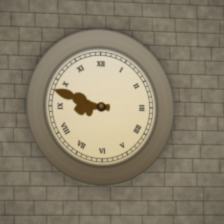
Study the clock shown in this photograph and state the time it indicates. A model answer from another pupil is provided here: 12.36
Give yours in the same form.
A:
8.48
